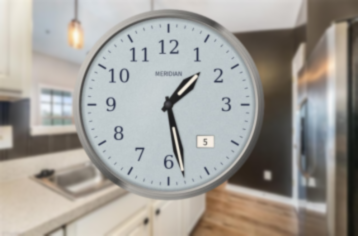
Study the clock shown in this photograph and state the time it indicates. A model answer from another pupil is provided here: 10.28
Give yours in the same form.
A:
1.28
